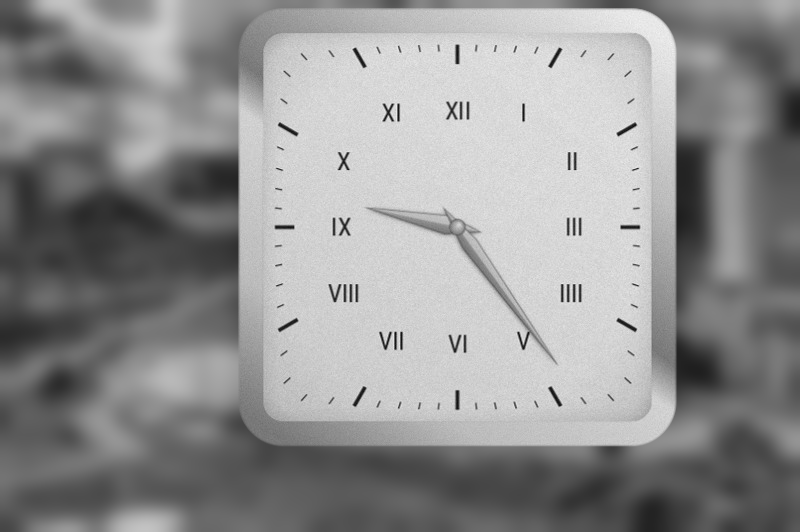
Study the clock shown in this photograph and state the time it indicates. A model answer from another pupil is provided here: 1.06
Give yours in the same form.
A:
9.24
